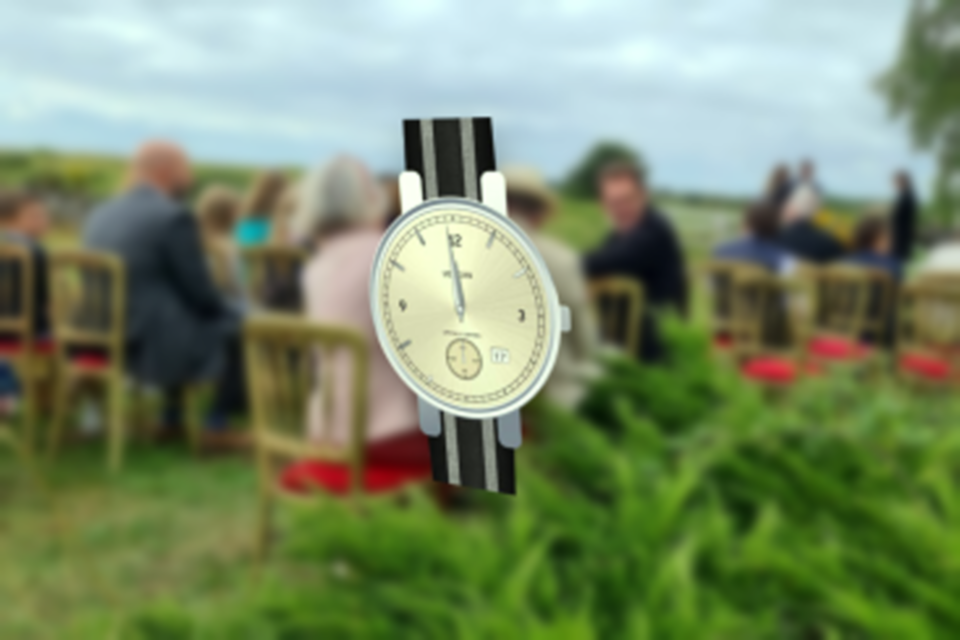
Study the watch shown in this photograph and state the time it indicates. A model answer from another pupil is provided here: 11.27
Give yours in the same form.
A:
11.59
